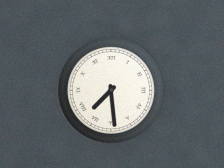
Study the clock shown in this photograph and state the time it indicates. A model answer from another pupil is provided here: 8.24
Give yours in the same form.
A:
7.29
